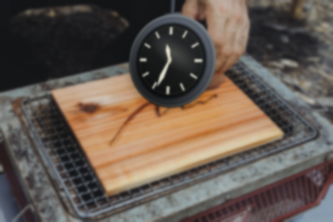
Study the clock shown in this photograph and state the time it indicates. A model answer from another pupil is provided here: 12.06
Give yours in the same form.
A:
11.34
